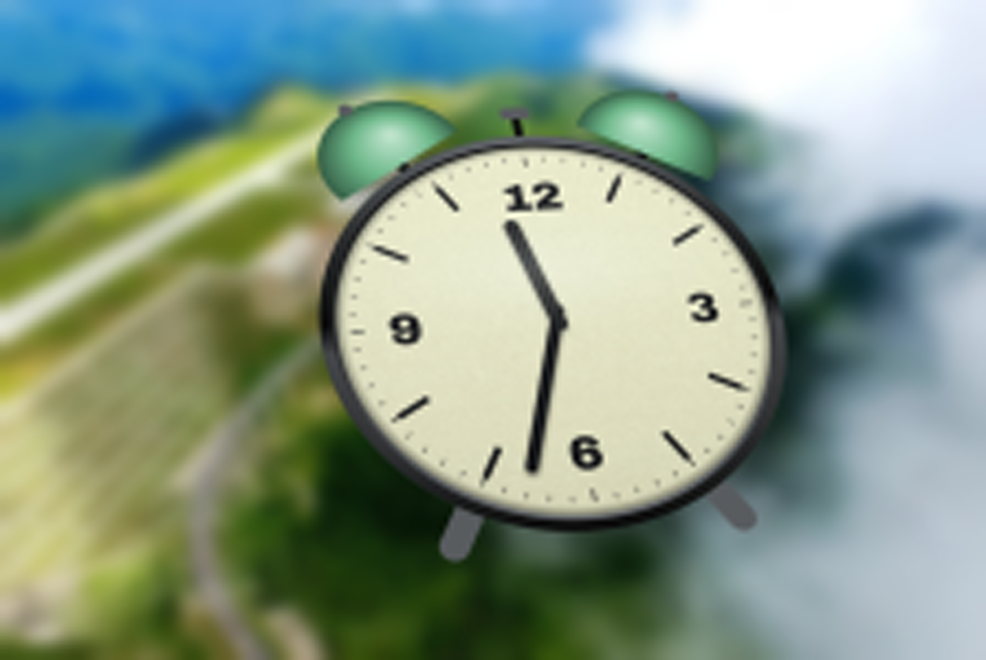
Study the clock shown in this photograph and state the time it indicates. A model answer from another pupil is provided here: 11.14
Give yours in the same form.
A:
11.33
